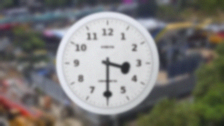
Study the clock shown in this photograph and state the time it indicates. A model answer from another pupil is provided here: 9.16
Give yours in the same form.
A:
3.30
